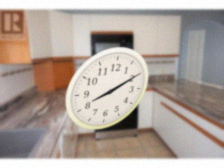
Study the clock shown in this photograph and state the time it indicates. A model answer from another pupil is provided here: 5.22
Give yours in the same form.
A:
8.10
